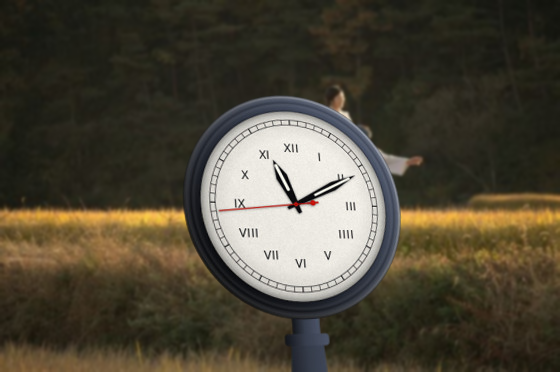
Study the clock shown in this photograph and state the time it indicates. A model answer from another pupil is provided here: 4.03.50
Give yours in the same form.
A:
11.10.44
